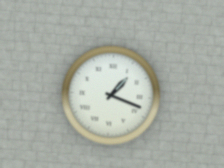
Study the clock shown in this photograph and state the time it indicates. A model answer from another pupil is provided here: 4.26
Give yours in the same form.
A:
1.18
